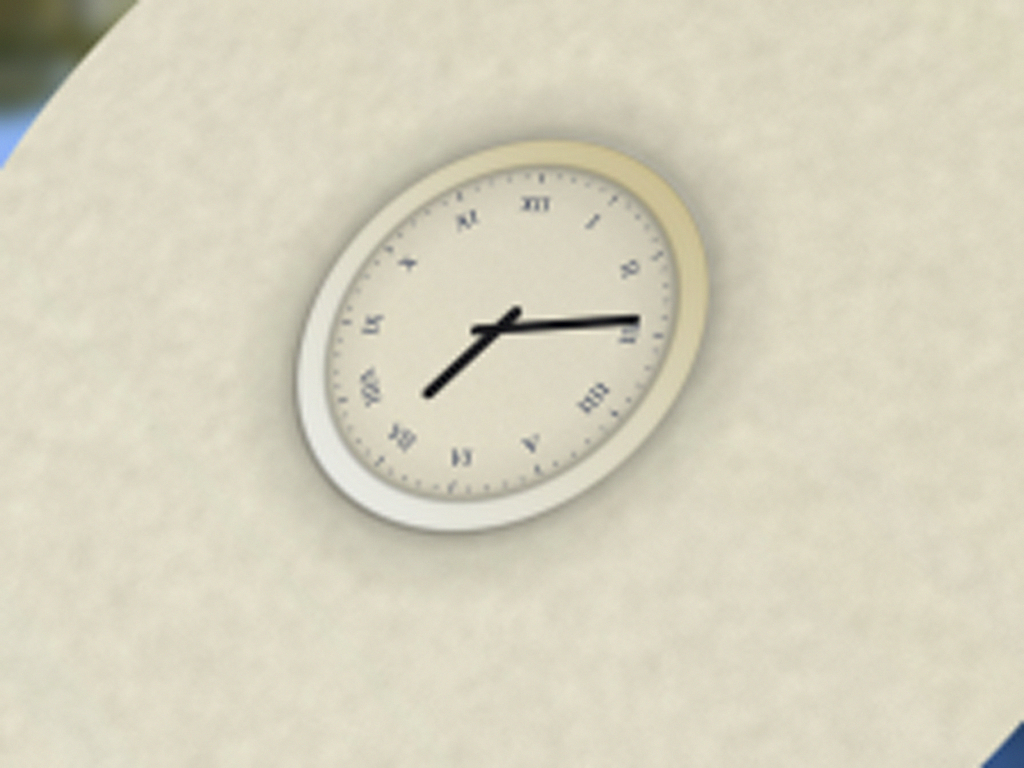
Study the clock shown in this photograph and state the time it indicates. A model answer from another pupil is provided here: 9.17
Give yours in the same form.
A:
7.14
